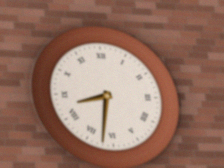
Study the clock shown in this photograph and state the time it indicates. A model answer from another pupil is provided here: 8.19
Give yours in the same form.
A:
8.32
